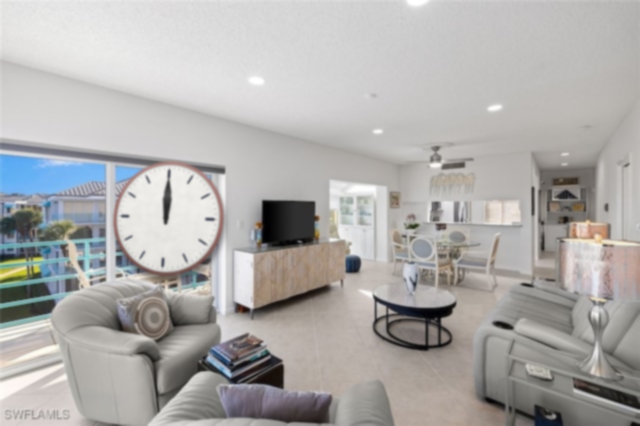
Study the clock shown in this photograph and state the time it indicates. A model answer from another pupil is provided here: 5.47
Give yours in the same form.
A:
12.00
